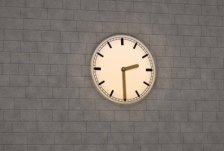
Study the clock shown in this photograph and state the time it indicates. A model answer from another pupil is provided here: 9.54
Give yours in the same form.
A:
2.30
